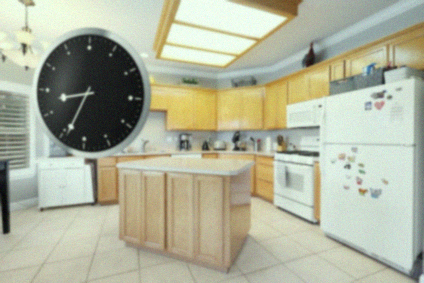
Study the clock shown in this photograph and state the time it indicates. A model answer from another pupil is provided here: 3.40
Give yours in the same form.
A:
8.34
